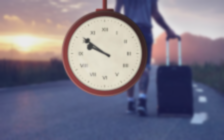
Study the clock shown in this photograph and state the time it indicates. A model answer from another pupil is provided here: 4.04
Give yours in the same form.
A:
9.51
